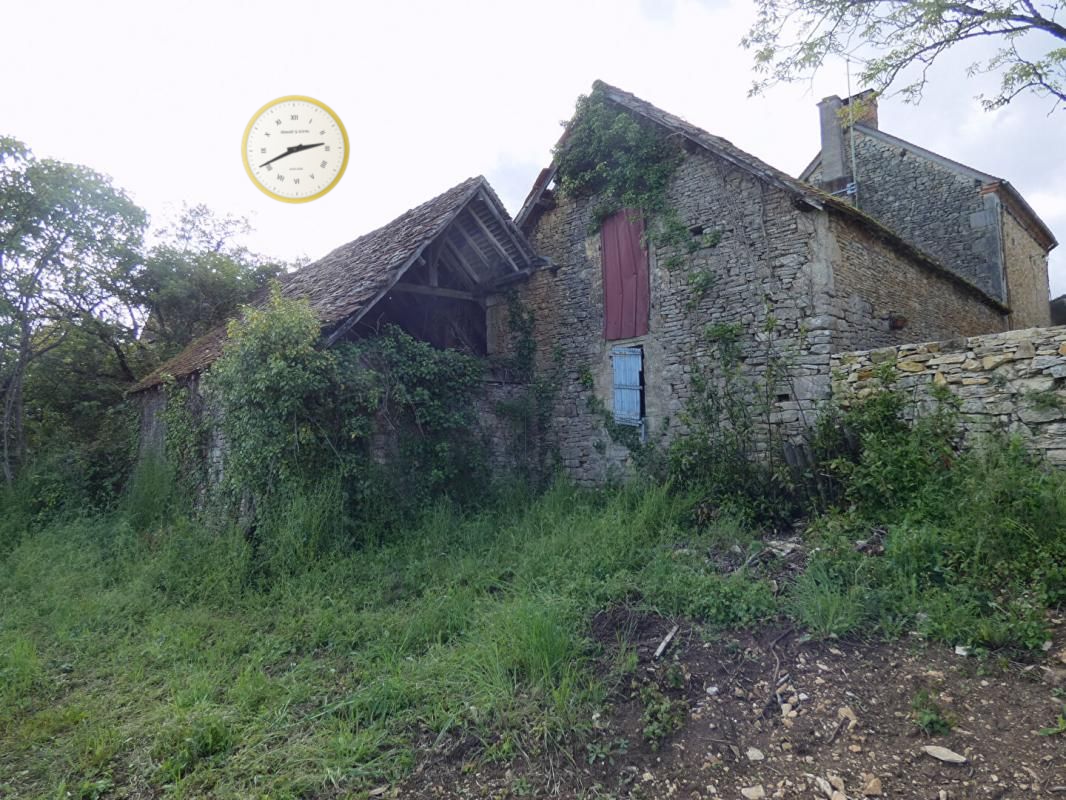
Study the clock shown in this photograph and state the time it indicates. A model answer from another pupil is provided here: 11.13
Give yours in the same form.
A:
2.41
